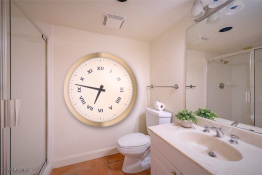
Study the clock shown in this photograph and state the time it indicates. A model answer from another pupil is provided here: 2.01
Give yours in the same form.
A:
6.47
